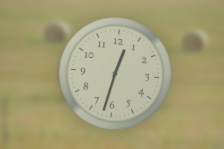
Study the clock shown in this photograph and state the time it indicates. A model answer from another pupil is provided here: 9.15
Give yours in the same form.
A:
12.32
